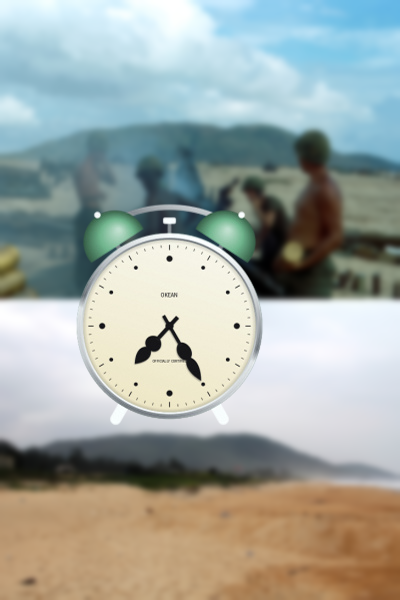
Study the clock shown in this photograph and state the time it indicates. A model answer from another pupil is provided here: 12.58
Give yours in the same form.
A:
7.25
